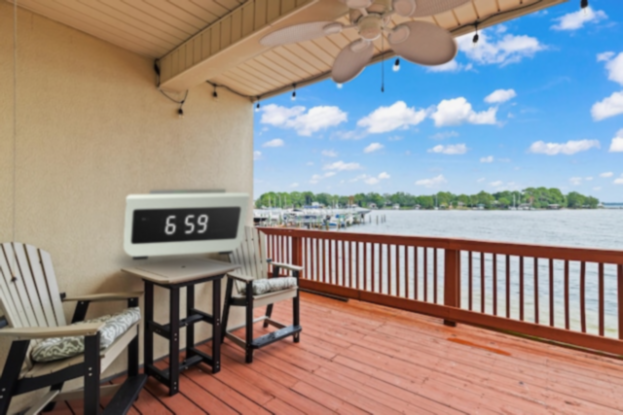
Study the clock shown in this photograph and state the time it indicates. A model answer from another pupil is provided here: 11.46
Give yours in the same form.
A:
6.59
